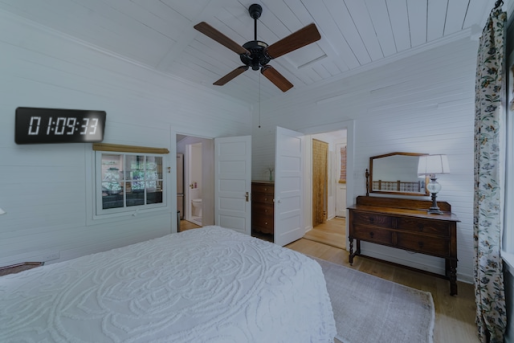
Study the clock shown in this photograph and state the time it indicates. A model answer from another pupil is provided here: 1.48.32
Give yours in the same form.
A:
1.09.33
